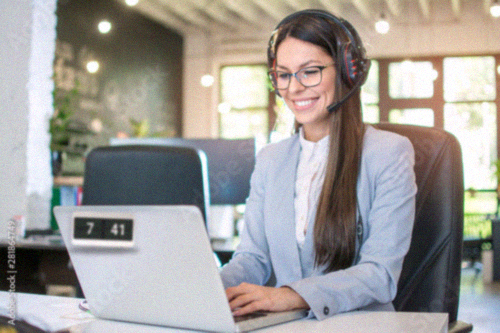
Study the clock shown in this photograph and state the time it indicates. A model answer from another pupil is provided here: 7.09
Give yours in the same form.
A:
7.41
